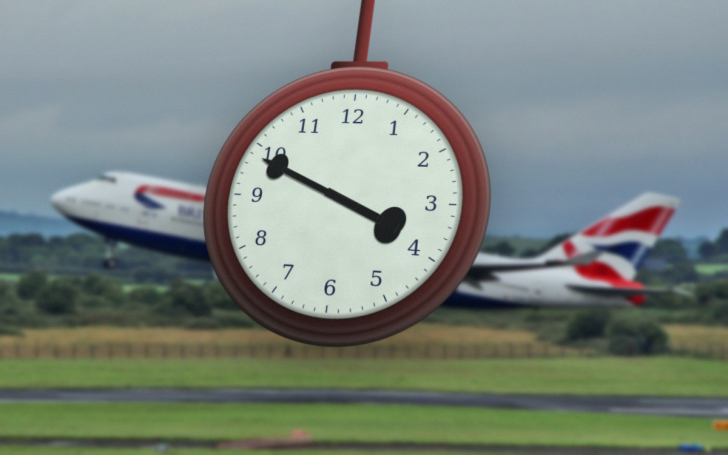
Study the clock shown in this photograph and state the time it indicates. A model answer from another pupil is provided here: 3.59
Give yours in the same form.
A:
3.49
